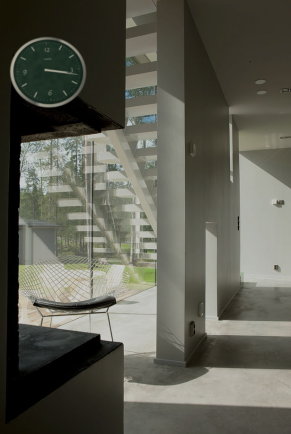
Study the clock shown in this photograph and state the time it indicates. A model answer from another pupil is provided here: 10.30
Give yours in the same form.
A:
3.17
